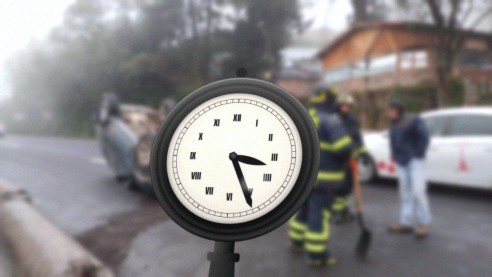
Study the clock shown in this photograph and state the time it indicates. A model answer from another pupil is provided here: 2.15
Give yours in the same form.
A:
3.26
